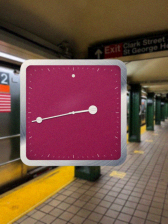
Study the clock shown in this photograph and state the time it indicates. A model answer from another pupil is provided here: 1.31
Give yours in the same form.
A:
2.43
